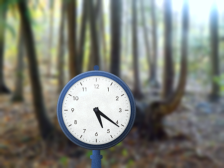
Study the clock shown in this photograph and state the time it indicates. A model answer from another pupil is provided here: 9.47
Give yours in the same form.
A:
5.21
